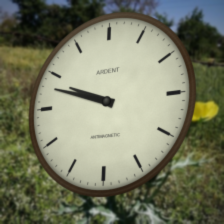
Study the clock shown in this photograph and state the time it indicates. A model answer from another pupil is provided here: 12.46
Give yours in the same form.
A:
9.48
